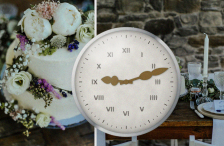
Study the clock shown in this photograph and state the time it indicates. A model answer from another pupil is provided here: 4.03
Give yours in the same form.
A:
9.12
